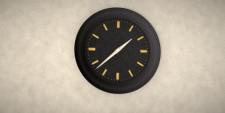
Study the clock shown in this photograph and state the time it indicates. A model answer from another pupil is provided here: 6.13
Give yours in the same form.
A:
1.38
